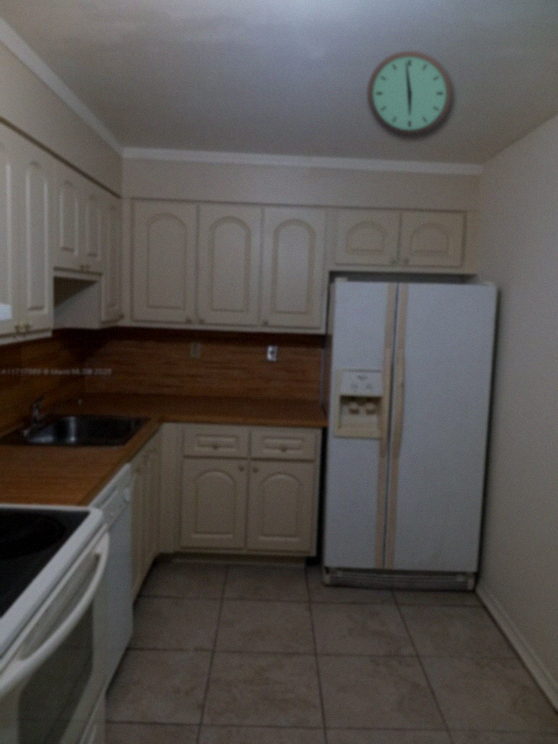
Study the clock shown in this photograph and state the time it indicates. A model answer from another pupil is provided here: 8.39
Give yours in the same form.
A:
5.59
